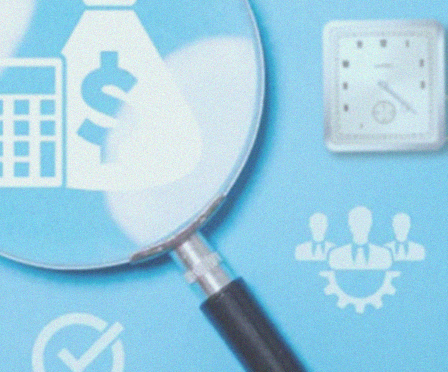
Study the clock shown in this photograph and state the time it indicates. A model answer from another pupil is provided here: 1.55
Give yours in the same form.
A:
4.22
